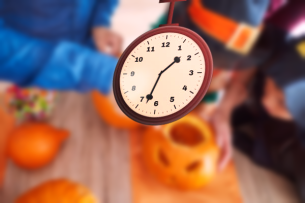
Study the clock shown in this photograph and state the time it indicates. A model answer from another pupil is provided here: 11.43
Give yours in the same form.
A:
1.33
